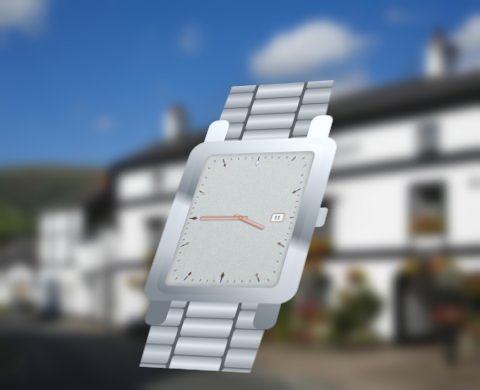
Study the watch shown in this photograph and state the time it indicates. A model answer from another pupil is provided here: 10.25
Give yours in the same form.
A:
3.45
